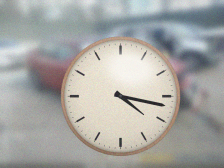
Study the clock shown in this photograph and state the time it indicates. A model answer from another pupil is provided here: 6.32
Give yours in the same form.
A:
4.17
